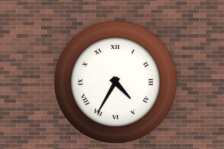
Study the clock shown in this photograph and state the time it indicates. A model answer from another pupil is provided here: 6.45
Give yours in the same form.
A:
4.35
